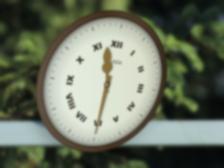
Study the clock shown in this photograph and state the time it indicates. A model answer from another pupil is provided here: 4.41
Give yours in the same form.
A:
11.30
